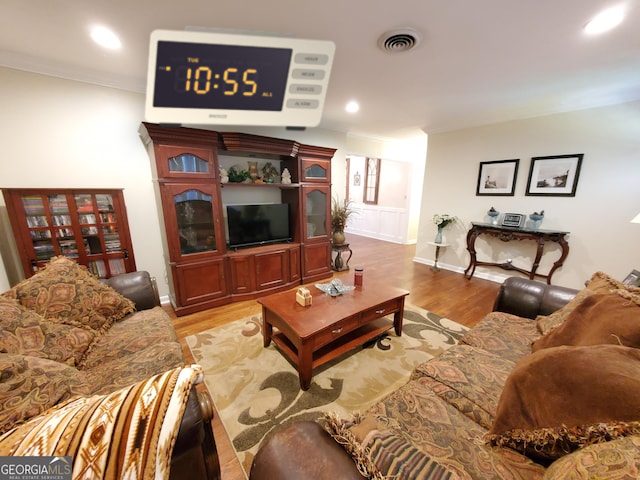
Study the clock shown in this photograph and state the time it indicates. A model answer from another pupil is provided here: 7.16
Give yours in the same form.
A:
10.55
